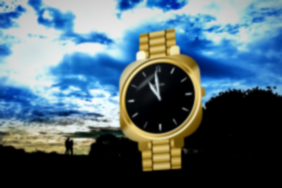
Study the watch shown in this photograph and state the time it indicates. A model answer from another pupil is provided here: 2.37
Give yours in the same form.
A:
10.59
